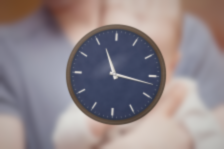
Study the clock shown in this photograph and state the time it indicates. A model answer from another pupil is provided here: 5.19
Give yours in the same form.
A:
11.17
